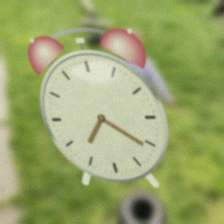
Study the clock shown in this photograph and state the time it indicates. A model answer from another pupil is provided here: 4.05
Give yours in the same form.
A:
7.21
